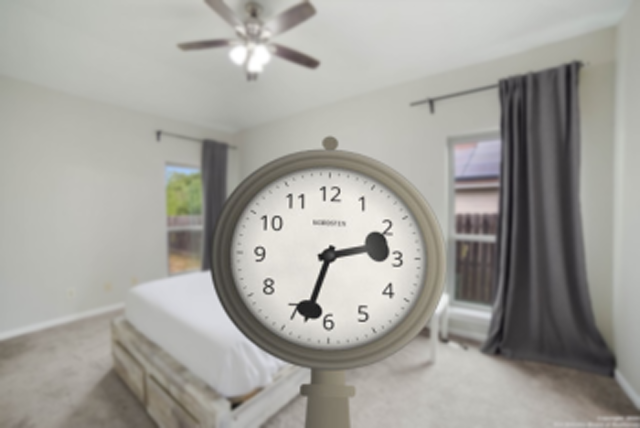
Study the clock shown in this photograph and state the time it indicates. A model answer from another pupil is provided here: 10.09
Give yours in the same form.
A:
2.33
